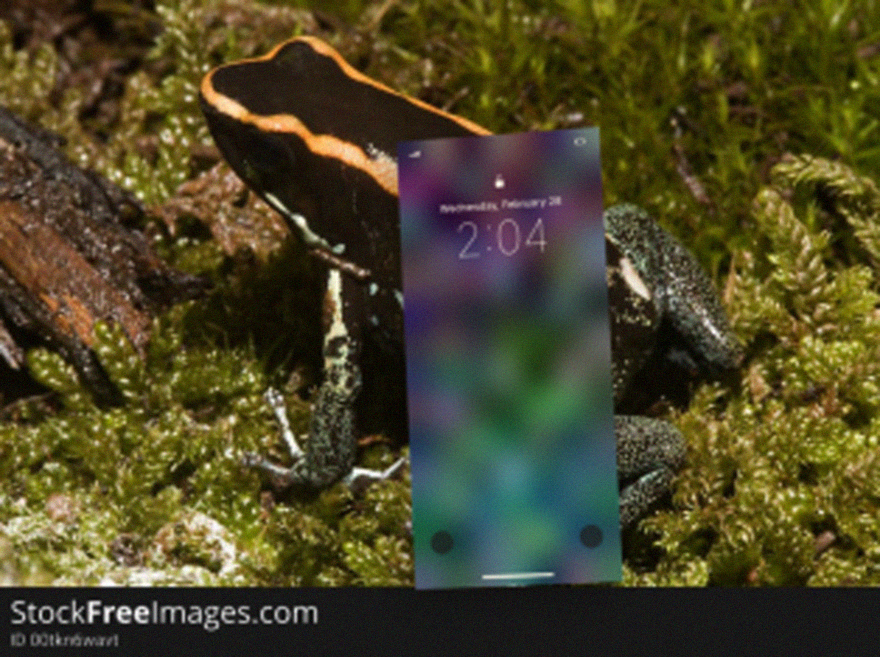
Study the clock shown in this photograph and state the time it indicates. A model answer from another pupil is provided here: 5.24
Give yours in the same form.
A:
2.04
